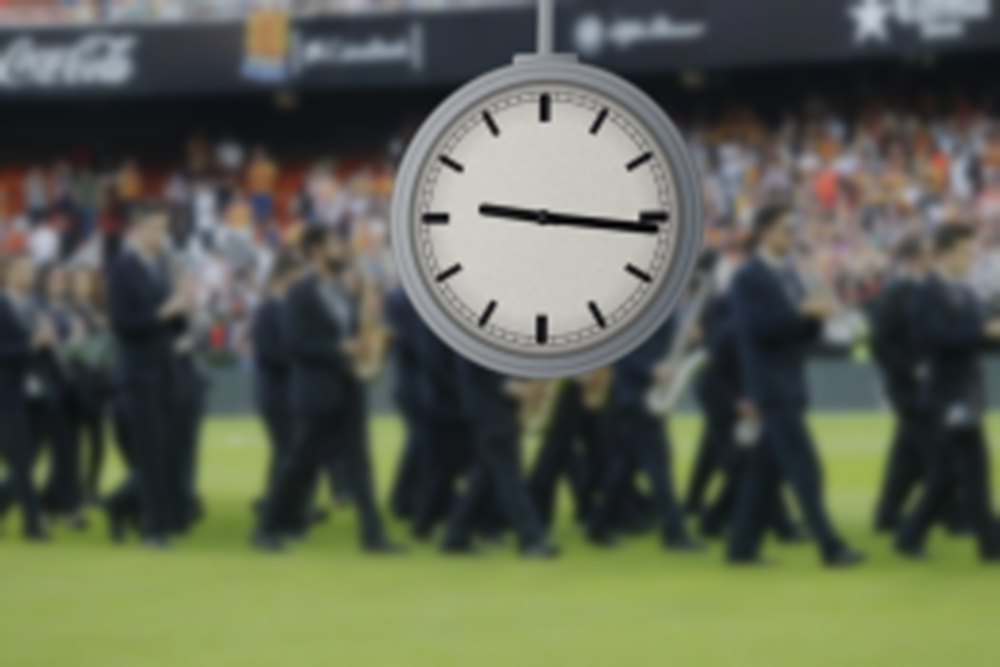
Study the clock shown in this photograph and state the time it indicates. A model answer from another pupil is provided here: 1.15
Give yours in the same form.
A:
9.16
